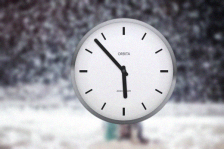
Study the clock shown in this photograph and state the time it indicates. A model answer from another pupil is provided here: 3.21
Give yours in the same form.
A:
5.53
